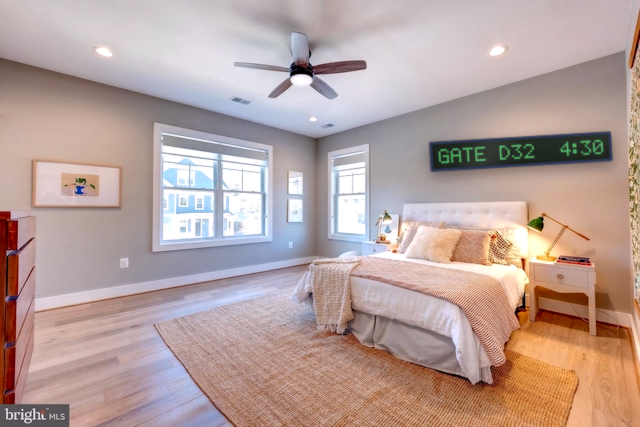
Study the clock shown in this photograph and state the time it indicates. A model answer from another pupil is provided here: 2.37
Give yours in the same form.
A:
4.30
